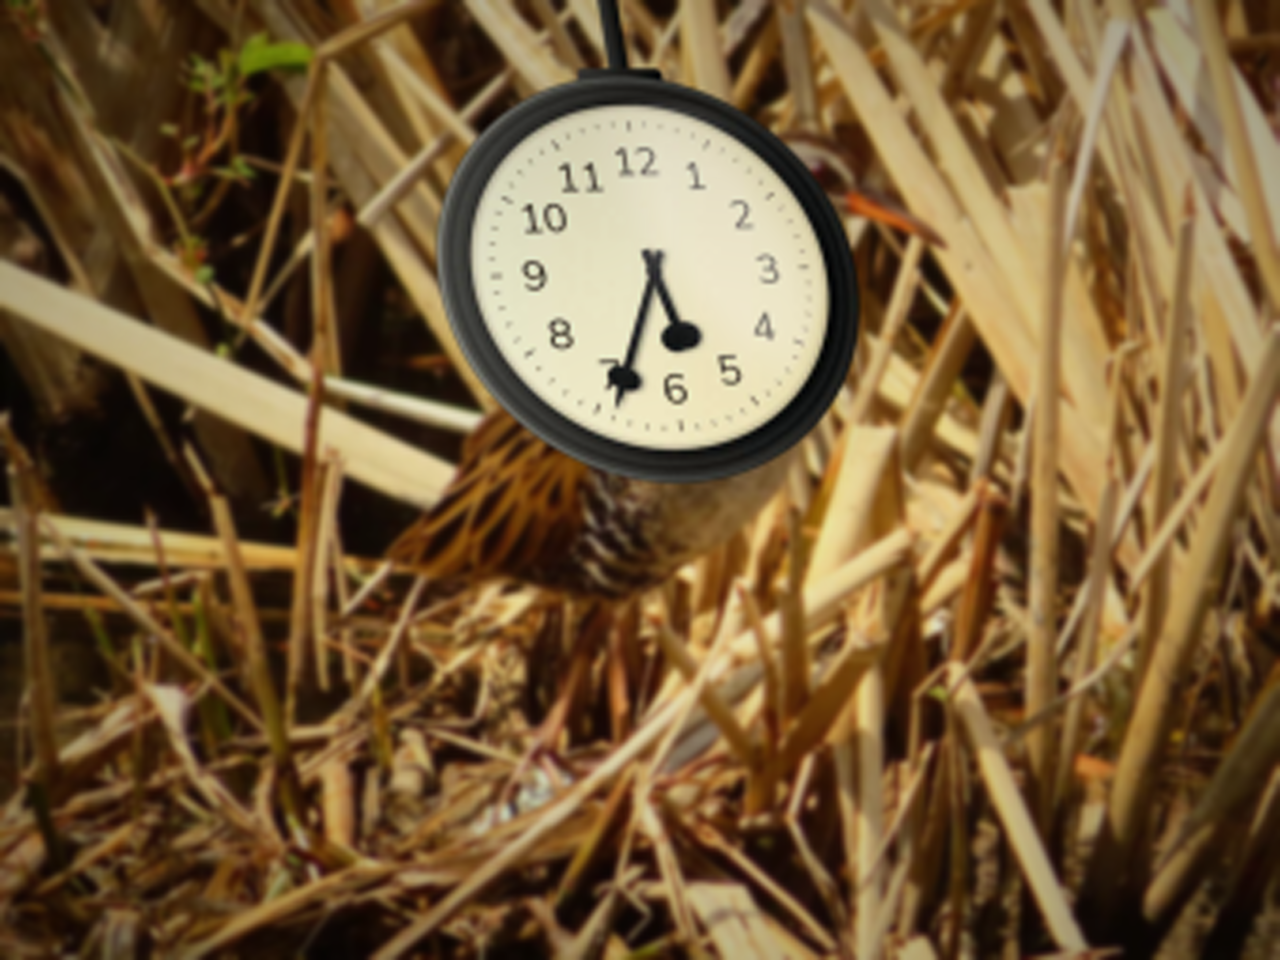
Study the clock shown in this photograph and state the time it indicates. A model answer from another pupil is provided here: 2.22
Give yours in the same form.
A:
5.34
